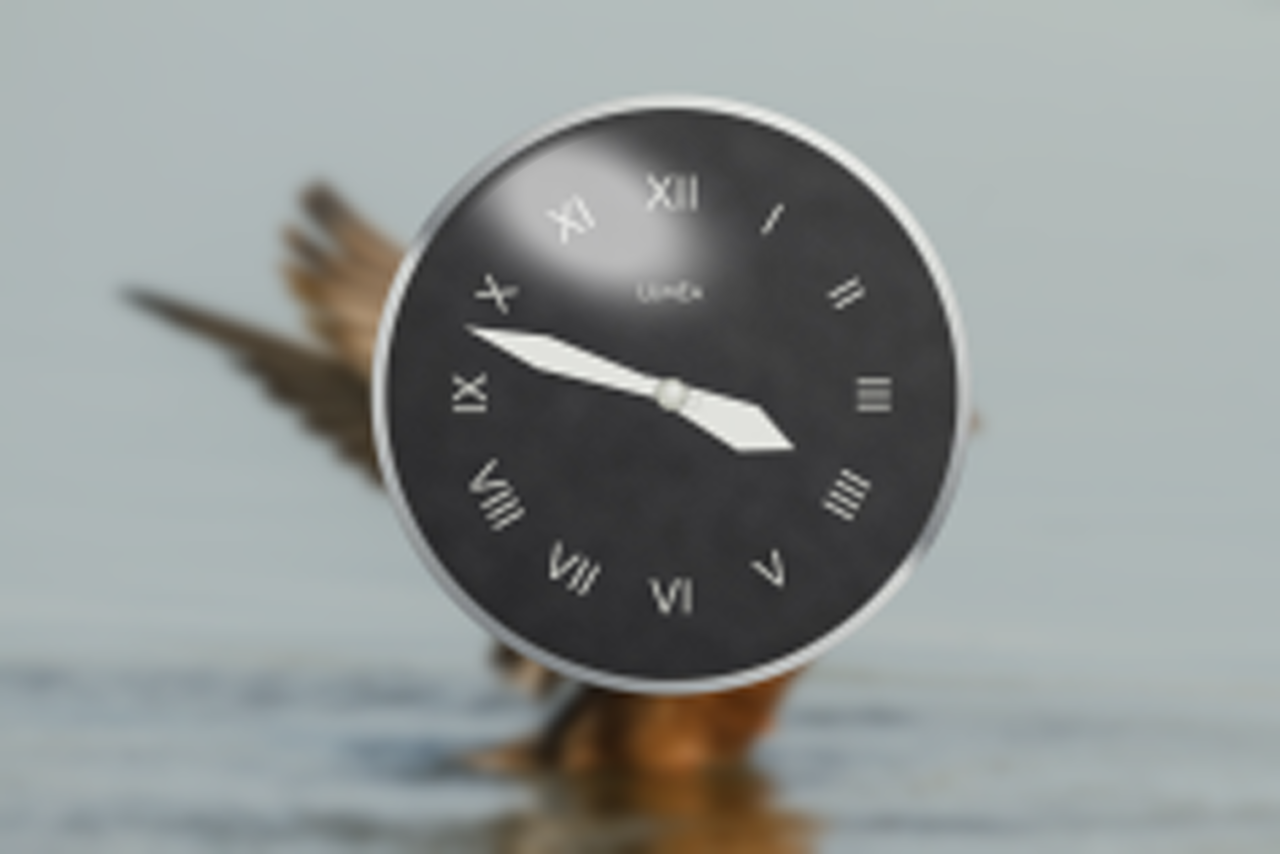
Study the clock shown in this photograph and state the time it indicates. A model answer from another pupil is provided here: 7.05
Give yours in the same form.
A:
3.48
